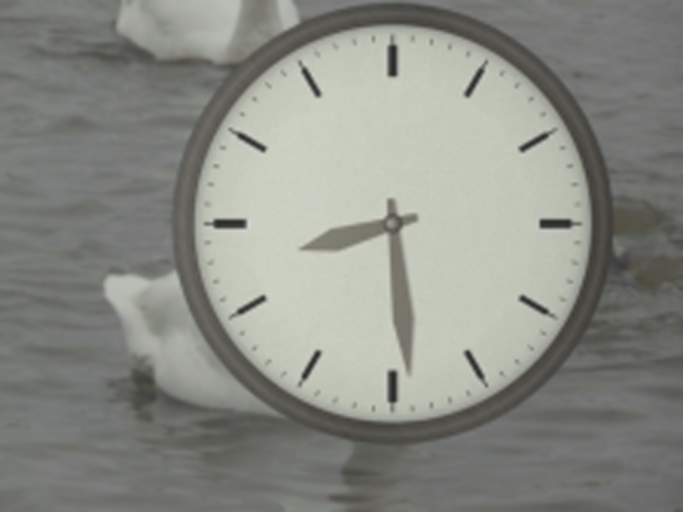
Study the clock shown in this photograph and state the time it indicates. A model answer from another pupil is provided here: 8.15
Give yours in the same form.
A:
8.29
